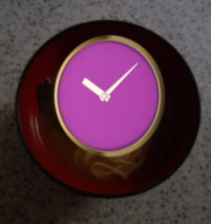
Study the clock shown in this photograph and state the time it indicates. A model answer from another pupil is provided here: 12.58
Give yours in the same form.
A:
10.08
